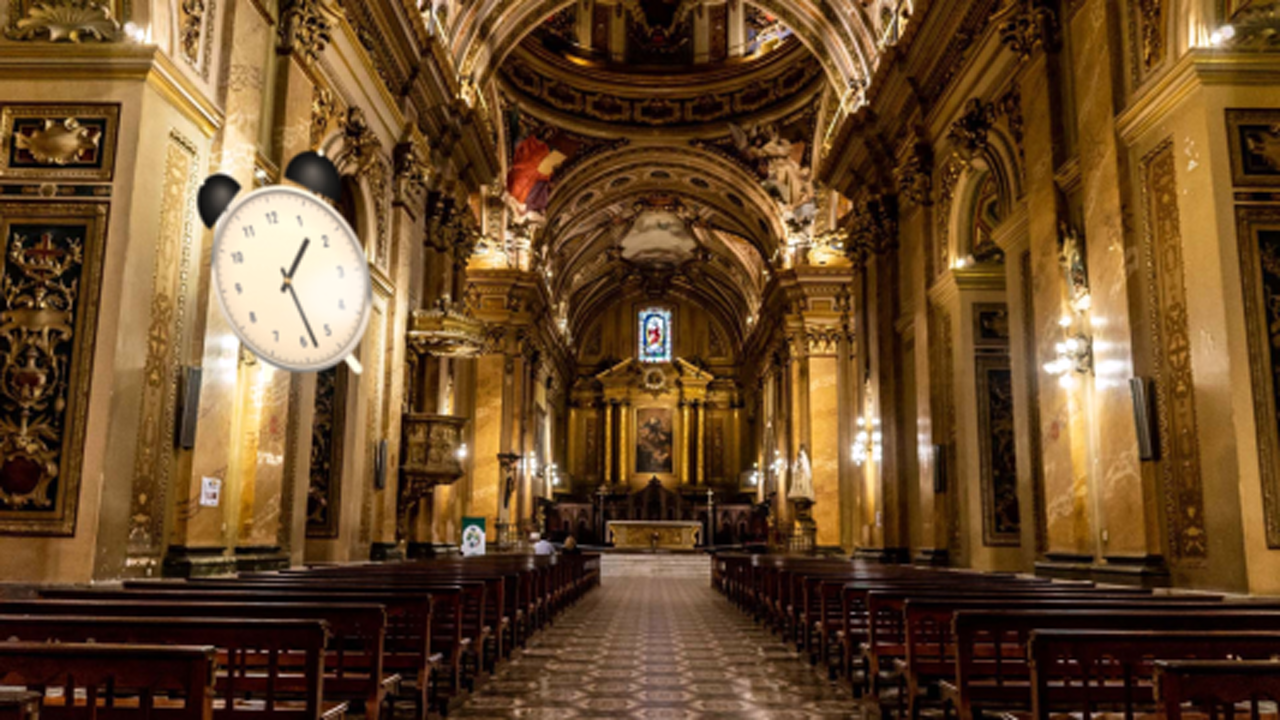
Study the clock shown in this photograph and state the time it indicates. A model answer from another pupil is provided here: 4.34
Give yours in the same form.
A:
1.28
